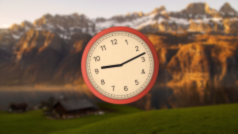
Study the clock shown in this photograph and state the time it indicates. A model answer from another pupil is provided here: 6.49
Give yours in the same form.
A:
9.13
